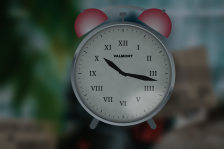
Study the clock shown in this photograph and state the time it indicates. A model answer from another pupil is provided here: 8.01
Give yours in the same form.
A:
10.17
